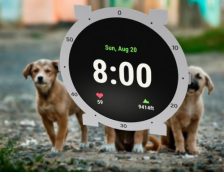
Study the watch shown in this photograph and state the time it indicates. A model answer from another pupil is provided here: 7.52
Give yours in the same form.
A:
8.00
